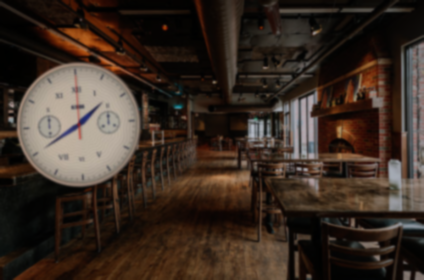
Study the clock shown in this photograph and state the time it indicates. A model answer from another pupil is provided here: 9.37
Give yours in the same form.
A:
1.40
